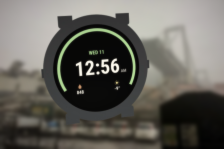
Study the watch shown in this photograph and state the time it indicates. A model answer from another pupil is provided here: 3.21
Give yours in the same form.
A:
12.56
